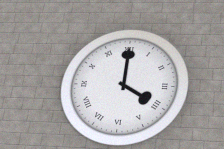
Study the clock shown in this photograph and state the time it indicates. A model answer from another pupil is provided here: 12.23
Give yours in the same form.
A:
4.00
